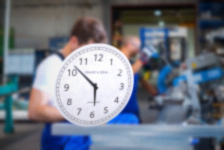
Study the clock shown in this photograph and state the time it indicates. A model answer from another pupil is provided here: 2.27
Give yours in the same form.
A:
5.52
